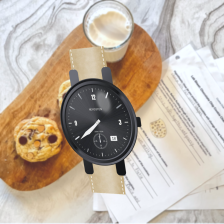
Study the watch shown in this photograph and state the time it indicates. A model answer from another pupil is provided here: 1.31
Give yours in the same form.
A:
7.39
